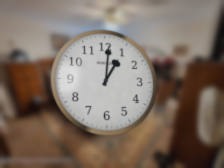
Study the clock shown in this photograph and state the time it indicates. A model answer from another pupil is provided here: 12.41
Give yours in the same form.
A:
1.01
